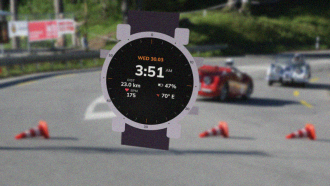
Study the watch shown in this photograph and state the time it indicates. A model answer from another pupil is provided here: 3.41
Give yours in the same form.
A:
3.51
